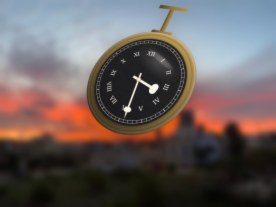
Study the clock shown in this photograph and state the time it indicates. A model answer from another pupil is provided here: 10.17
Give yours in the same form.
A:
3.29
